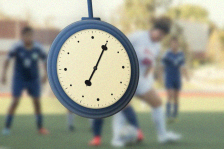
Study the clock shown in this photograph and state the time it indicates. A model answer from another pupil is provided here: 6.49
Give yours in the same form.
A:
7.05
